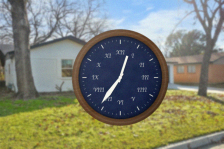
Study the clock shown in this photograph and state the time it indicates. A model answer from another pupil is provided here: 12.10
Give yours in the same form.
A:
12.36
